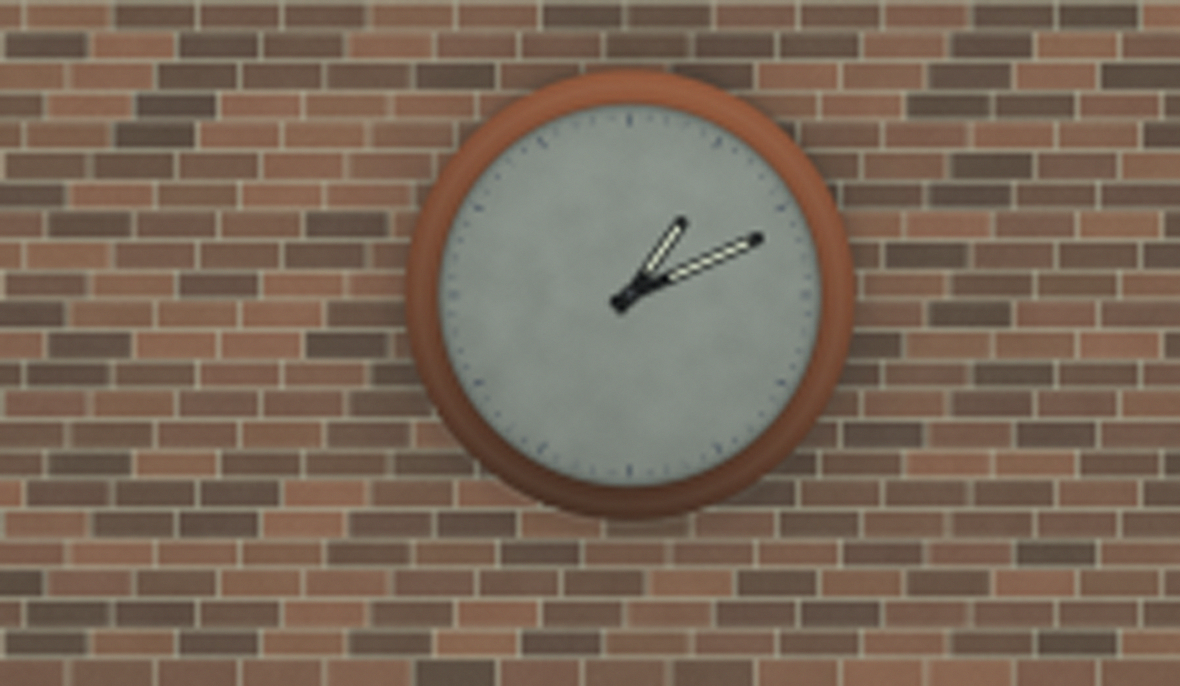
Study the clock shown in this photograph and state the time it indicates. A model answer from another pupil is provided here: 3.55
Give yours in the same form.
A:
1.11
